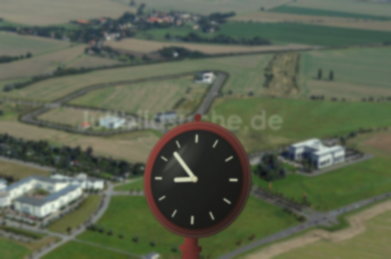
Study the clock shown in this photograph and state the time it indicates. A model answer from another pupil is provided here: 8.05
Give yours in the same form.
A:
8.53
